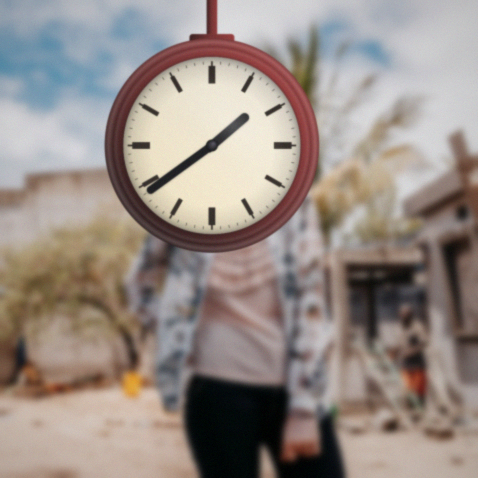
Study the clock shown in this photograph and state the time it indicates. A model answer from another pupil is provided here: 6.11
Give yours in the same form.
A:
1.39
